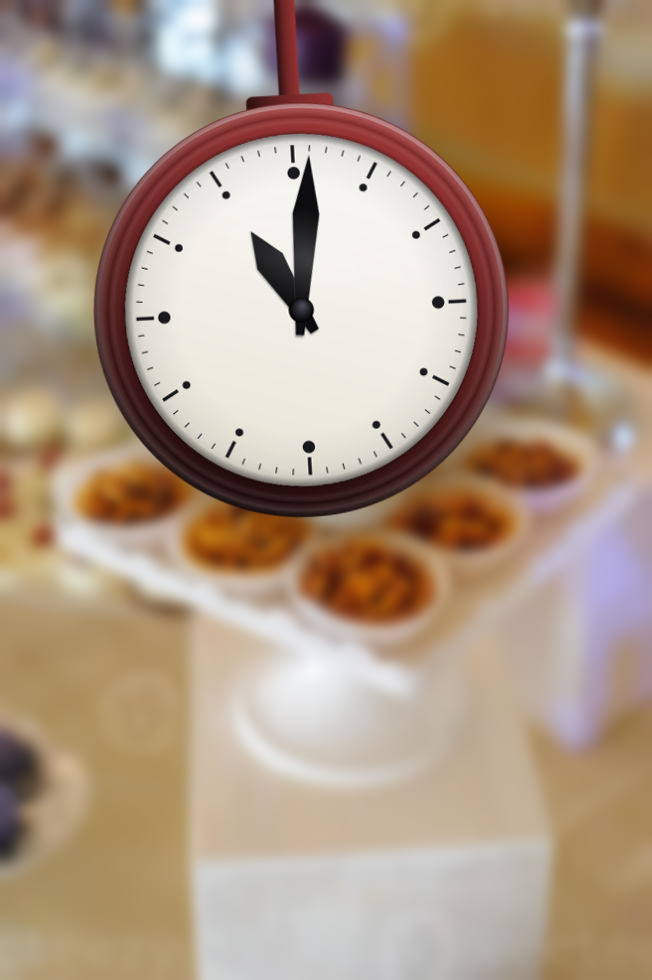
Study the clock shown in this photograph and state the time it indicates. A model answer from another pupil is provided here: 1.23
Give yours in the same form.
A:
11.01
